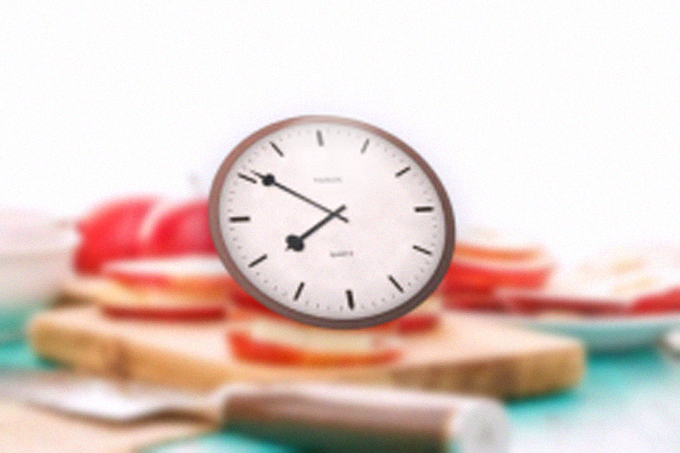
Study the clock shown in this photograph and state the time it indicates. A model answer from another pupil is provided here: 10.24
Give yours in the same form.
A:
7.51
